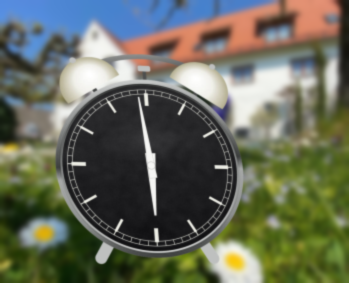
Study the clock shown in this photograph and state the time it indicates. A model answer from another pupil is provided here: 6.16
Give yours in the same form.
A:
5.59
